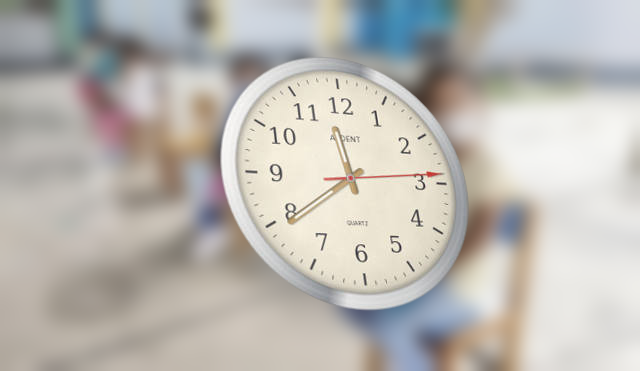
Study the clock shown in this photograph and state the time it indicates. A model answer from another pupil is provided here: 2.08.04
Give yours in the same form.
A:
11.39.14
